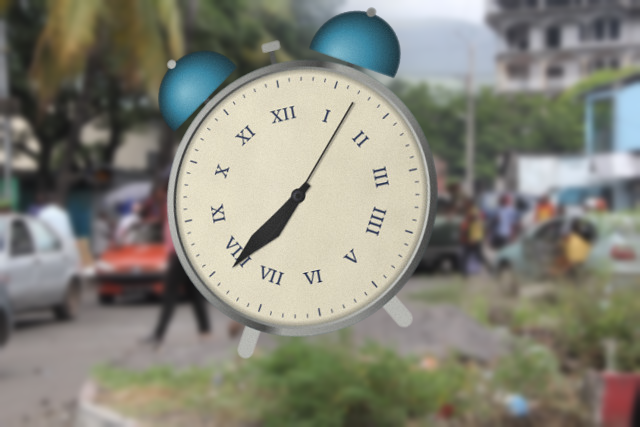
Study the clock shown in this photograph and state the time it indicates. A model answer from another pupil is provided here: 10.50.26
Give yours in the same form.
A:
7.39.07
